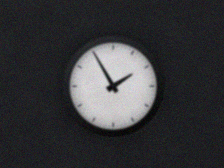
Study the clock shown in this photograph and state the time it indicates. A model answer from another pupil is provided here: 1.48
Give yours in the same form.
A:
1.55
